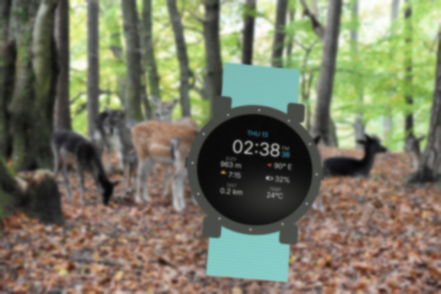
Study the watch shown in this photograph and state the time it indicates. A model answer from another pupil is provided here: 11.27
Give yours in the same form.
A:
2.38
